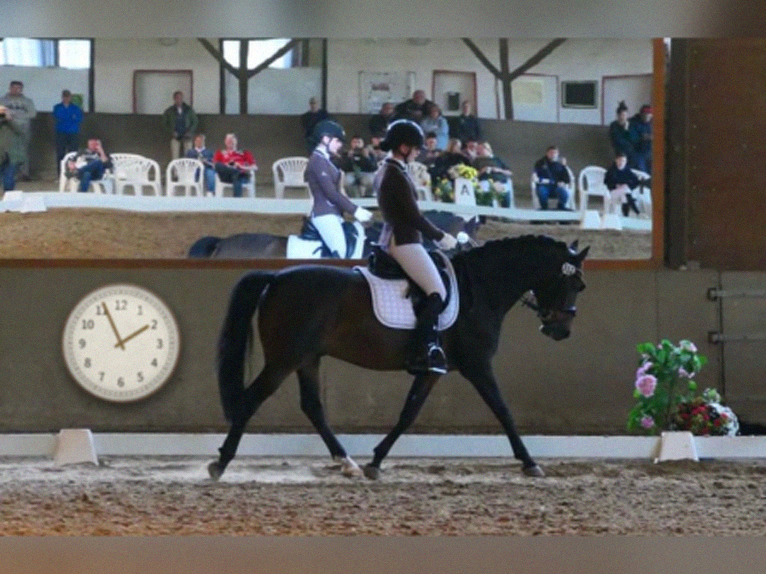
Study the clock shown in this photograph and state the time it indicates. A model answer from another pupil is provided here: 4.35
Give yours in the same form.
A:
1.56
